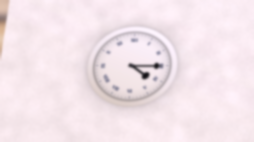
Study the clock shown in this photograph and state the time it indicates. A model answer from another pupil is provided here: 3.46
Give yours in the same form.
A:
4.15
